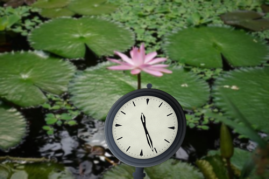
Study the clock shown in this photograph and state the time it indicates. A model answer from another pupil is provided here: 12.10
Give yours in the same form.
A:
11.26
